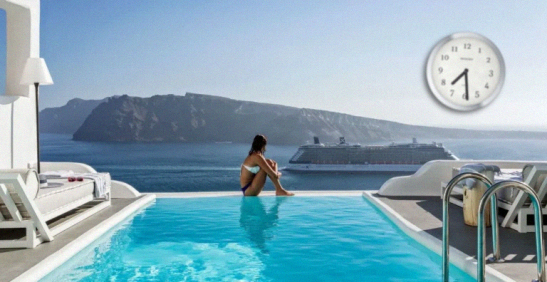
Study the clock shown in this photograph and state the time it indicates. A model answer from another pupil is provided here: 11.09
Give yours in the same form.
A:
7.29
